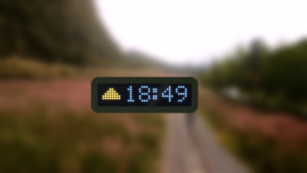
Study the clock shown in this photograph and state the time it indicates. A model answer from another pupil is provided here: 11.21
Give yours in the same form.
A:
18.49
